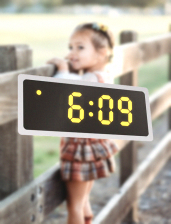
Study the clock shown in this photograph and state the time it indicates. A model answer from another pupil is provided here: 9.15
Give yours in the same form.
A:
6.09
